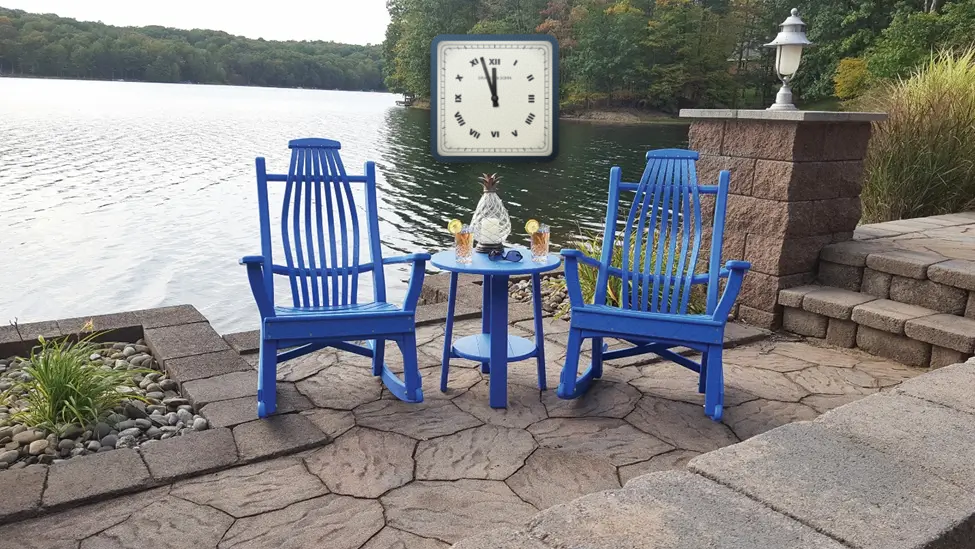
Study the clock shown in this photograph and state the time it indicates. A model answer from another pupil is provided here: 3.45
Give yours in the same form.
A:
11.57
